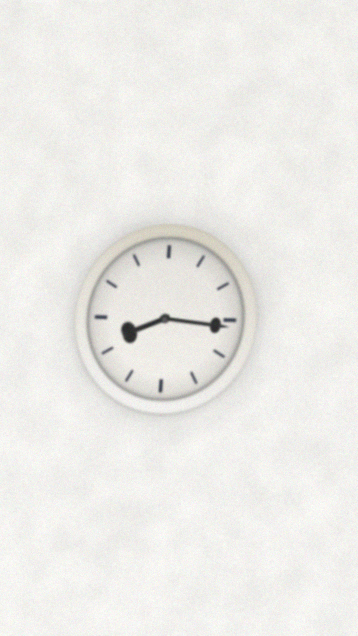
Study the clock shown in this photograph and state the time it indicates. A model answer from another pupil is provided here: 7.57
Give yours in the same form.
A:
8.16
